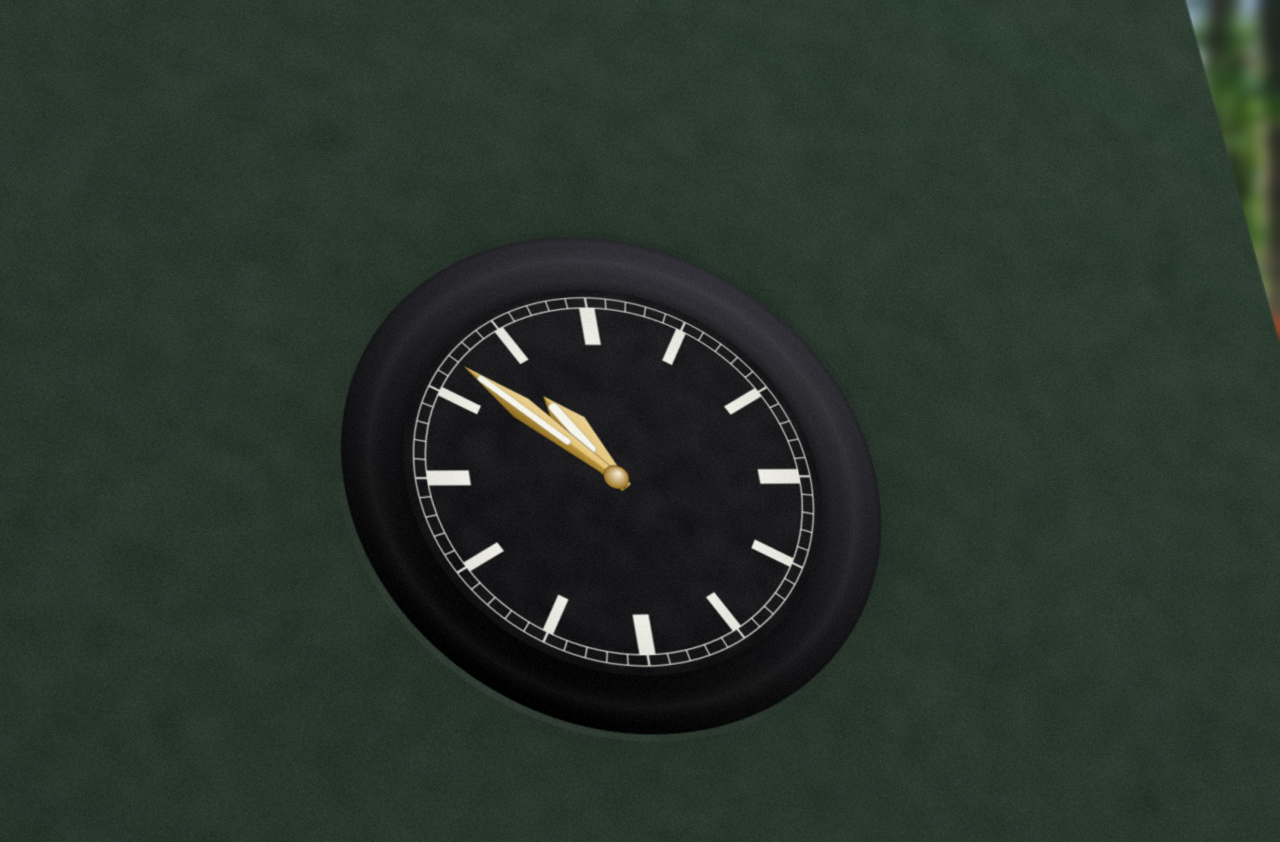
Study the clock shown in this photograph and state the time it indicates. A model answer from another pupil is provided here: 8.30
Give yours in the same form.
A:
10.52
